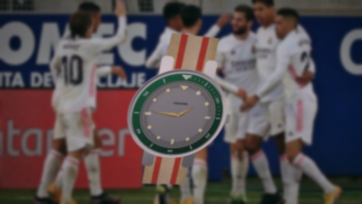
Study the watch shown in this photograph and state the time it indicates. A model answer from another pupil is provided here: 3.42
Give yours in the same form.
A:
1.46
